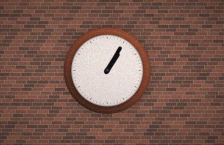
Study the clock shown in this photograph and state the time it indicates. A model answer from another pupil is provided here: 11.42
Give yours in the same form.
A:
1.05
